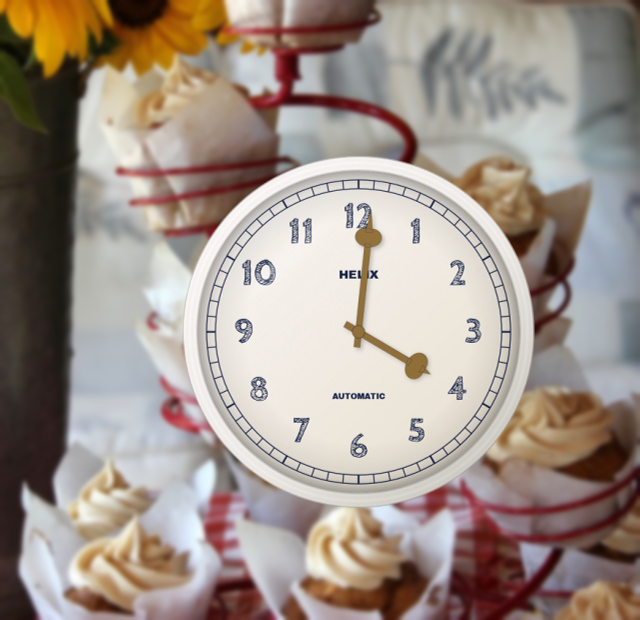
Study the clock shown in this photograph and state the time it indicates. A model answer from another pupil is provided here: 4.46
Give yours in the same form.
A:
4.01
